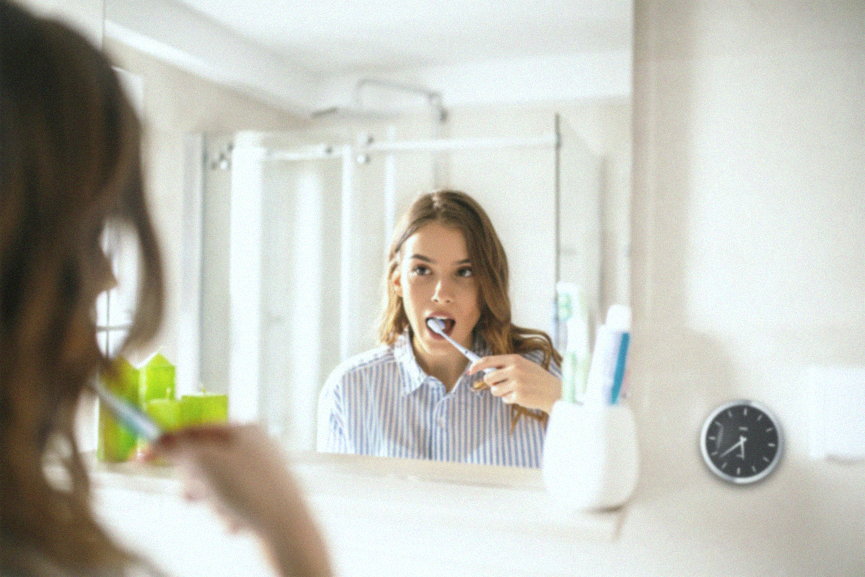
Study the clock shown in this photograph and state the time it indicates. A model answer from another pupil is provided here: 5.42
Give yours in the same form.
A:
5.38
